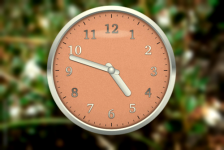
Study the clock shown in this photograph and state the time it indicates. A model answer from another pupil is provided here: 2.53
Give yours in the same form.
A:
4.48
